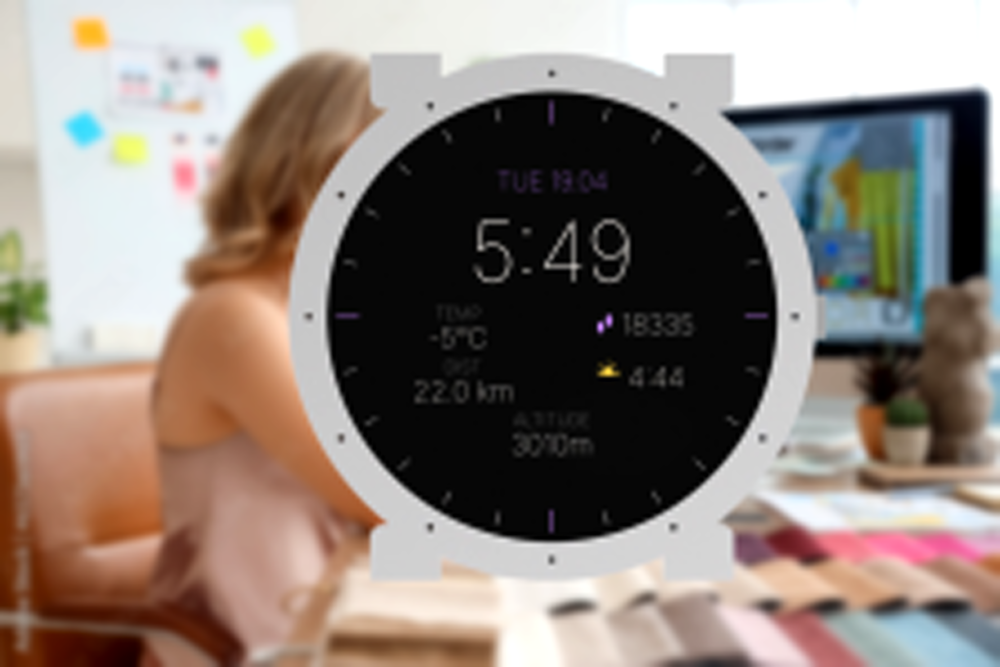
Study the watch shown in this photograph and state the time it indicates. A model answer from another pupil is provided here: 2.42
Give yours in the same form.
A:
5.49
